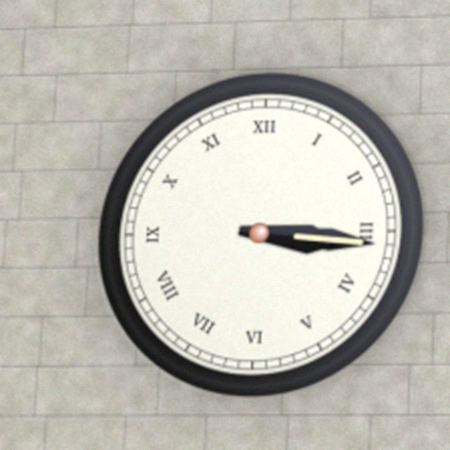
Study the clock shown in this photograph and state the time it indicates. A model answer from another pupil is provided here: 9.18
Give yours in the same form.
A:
3.16
